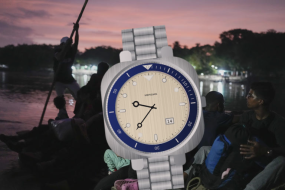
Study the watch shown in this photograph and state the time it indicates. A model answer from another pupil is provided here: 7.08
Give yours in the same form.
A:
9.37
